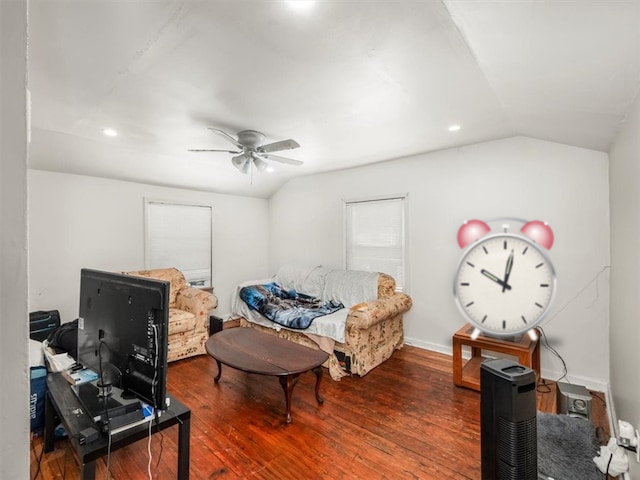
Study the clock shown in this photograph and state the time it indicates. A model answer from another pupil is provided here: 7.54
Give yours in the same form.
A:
10.02
